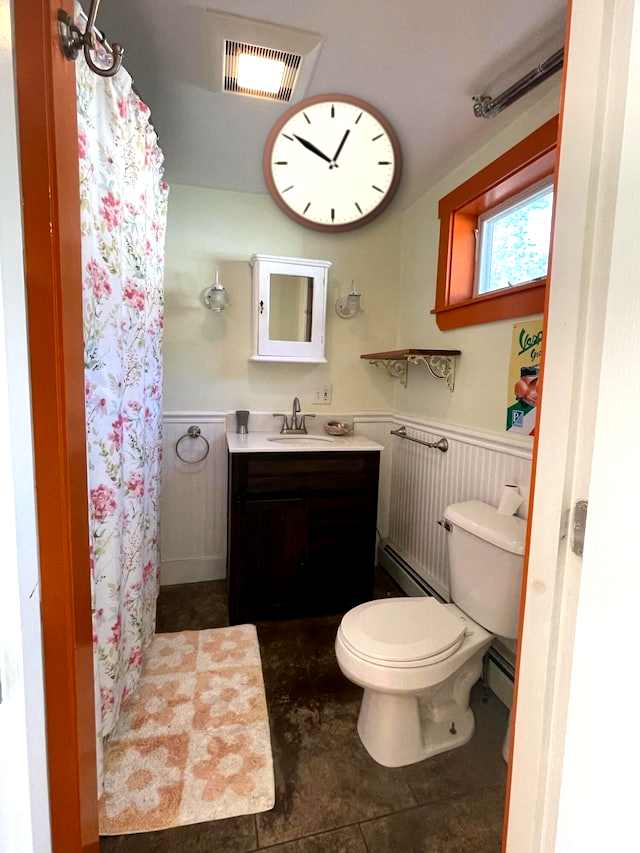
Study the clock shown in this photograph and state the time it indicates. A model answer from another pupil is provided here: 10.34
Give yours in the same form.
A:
12.51
